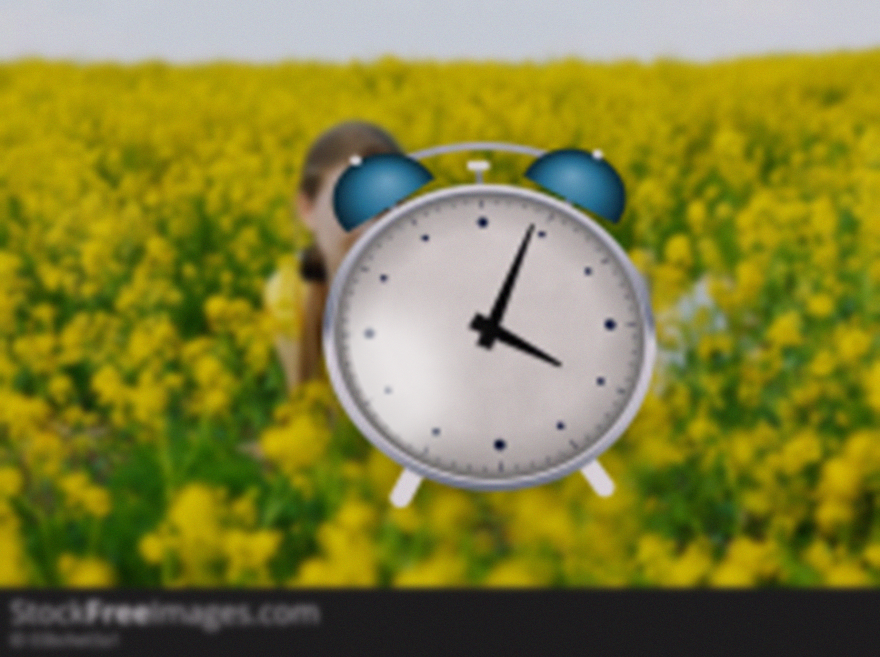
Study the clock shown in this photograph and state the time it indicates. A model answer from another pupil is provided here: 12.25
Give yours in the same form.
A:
4.04
